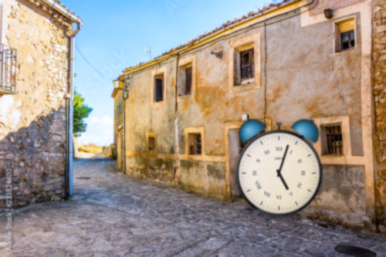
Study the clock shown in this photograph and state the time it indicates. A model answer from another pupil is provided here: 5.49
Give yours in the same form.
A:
5.03
